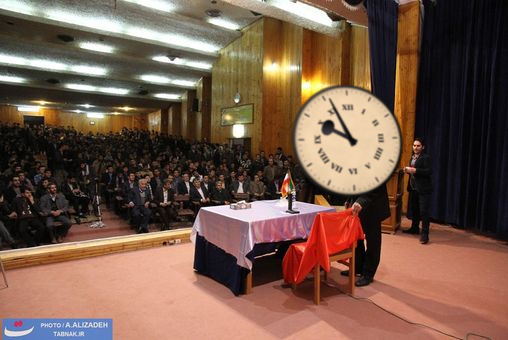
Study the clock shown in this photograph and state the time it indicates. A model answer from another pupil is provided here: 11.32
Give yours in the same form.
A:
9.56
